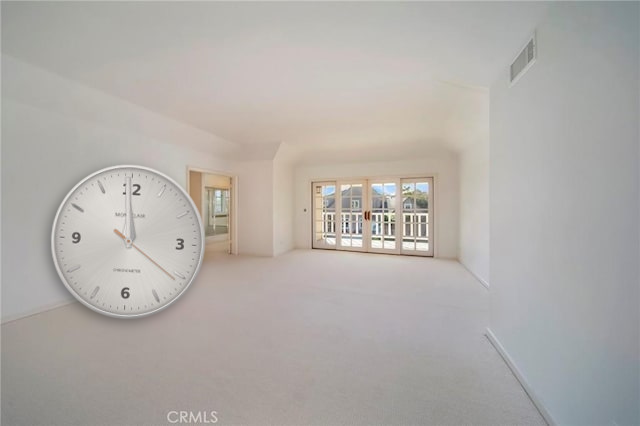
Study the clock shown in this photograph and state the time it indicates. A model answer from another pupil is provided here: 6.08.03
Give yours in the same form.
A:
11.59.21
